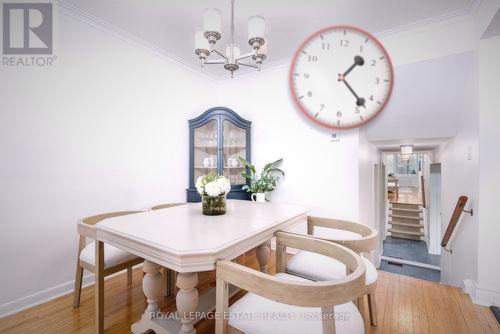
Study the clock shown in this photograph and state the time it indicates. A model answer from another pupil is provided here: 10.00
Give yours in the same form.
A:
1.23
